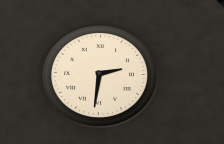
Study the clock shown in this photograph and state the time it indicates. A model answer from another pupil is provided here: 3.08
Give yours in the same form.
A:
2.31
